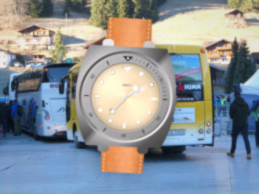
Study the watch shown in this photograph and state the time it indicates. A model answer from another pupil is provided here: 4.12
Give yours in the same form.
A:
1.37
